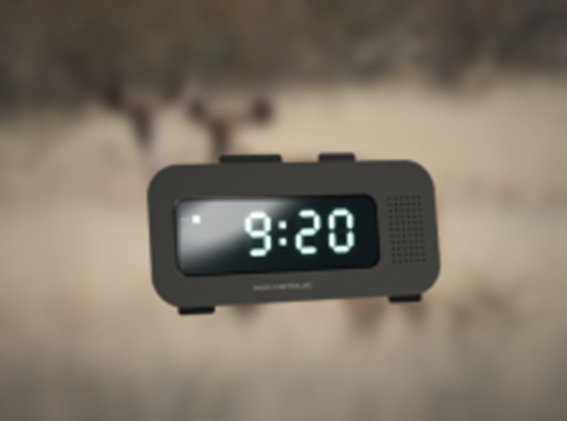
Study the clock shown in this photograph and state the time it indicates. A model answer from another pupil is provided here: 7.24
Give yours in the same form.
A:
9.20
